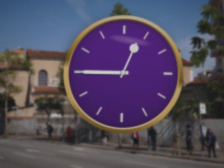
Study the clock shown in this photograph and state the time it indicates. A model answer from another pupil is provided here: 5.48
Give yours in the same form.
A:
12.45
